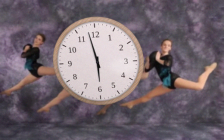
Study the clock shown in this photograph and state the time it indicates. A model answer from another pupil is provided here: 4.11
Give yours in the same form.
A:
5.58
